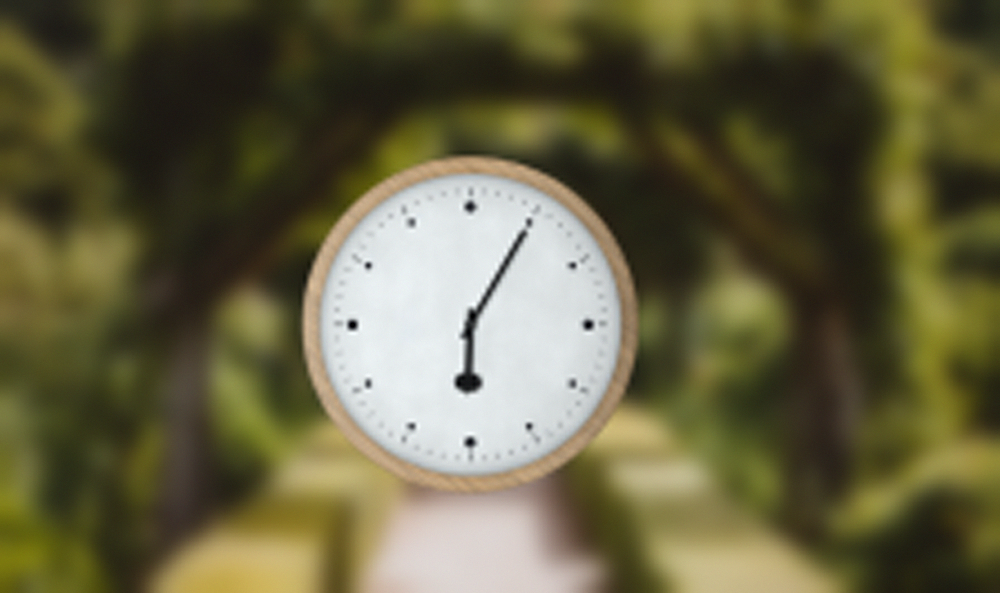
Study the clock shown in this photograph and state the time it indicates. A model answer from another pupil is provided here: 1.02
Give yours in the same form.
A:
6.05
